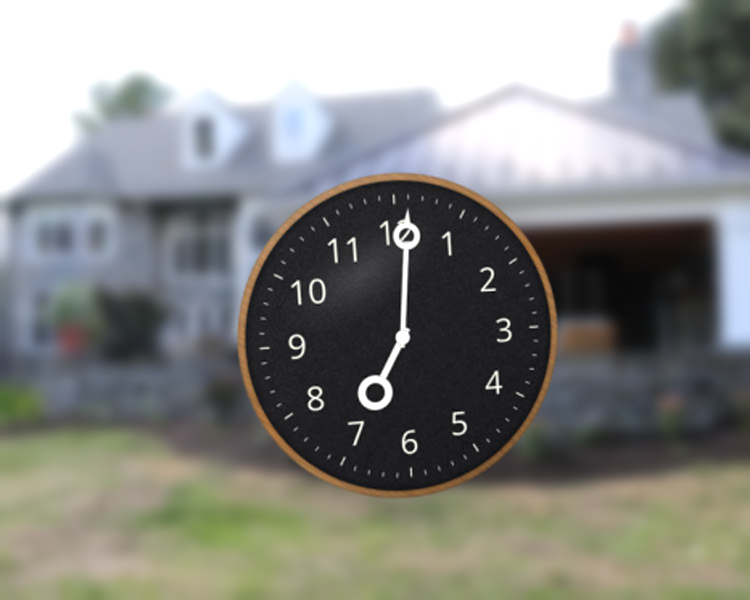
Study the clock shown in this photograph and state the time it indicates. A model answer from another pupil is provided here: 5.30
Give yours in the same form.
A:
7.01
